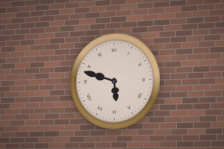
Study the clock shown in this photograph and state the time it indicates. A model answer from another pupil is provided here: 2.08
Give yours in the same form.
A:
5.48
